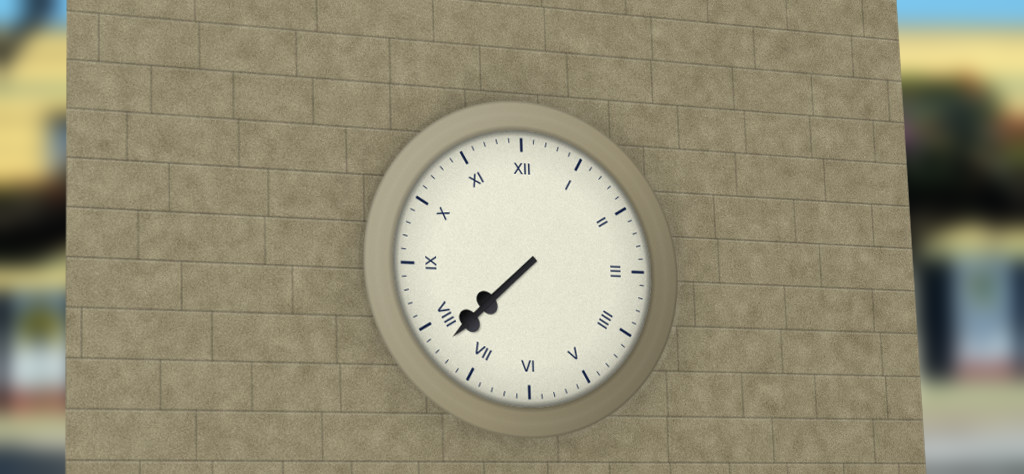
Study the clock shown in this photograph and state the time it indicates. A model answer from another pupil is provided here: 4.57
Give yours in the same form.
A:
7.38
